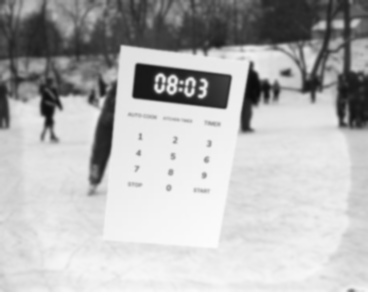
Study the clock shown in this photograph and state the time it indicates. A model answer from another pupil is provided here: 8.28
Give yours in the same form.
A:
8.03
